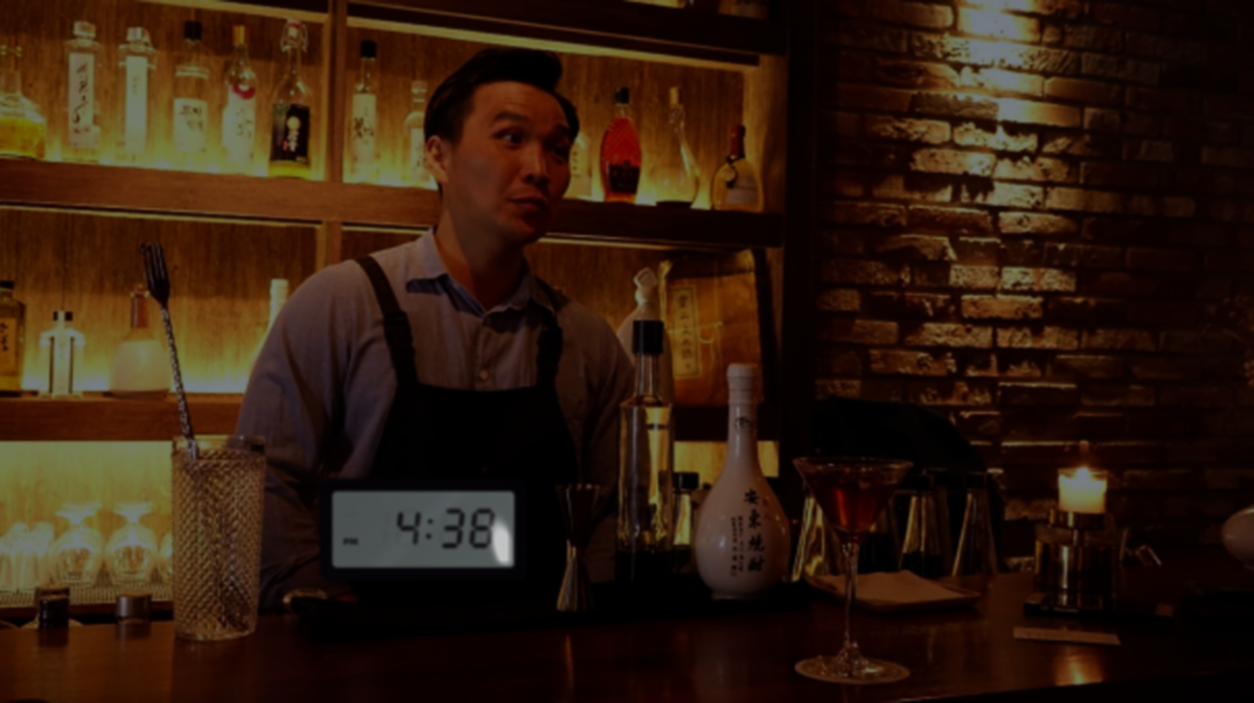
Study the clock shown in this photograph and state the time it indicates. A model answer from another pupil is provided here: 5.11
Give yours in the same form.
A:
4.38
